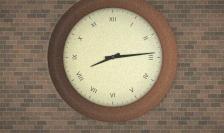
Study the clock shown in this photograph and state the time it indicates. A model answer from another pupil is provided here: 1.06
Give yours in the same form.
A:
8.14
